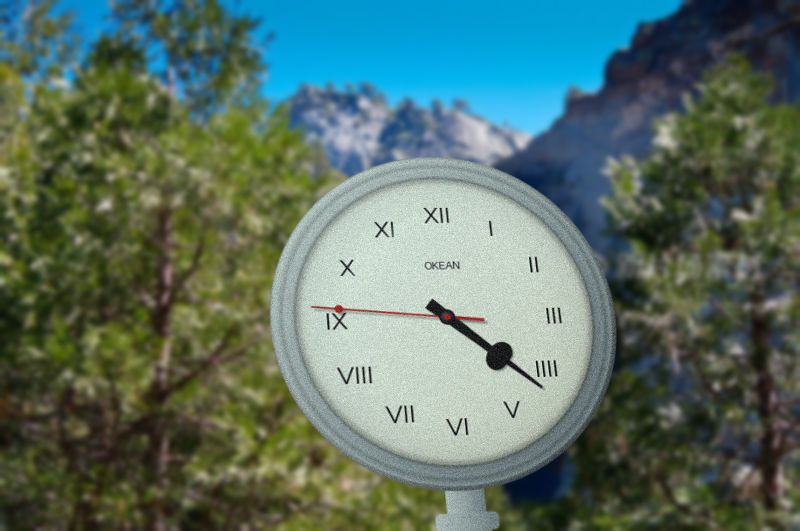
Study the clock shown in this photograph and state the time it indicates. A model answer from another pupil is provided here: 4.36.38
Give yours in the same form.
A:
4.21.46
